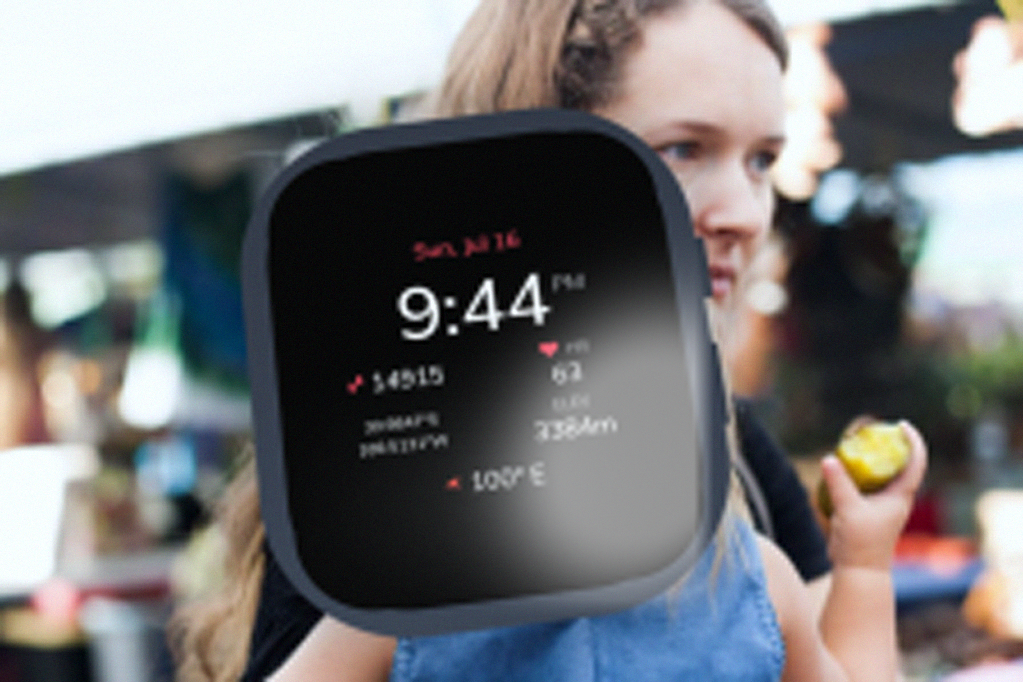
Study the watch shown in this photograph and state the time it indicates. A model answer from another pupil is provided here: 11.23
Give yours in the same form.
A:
9.44
